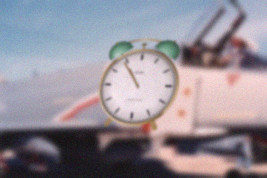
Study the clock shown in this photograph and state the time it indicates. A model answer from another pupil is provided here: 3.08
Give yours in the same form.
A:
10.54
